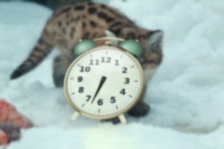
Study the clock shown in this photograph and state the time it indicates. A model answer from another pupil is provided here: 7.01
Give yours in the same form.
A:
6.33
